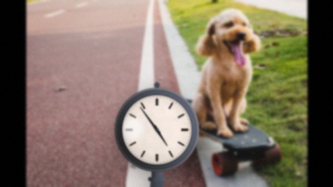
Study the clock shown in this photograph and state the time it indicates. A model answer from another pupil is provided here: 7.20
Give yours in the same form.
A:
4.54
